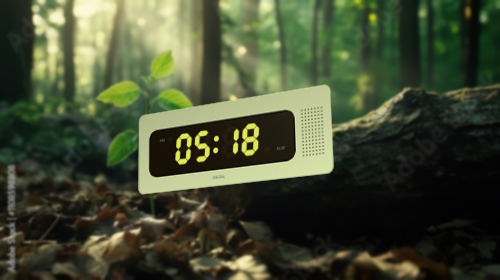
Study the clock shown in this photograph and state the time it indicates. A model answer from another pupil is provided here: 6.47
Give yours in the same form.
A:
5.18
